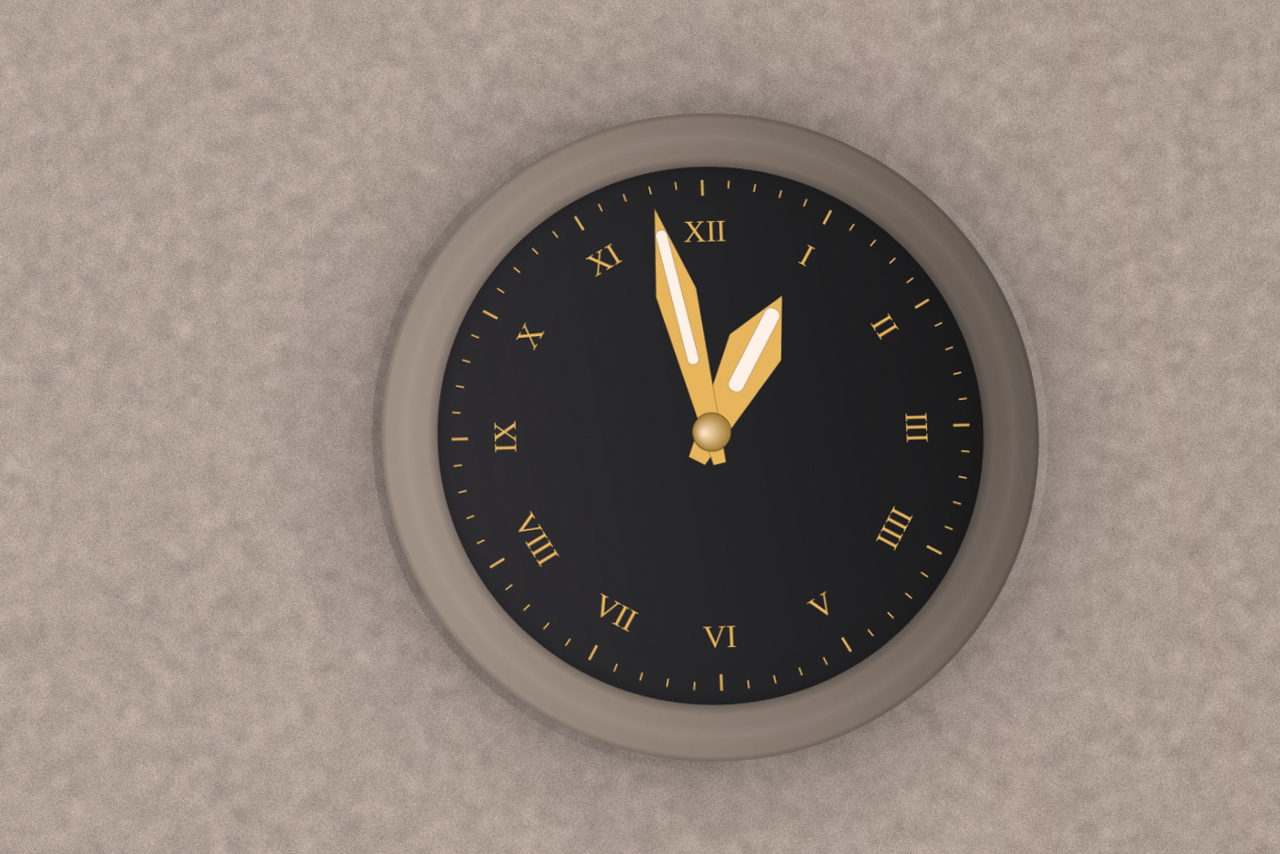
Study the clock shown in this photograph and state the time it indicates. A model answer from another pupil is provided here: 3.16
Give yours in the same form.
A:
12.58
